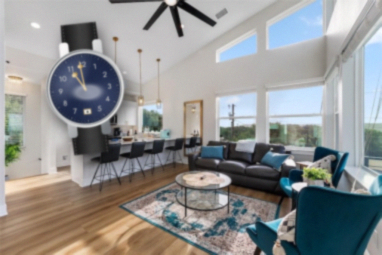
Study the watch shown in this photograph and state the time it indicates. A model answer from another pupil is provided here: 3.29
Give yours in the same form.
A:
10.59
